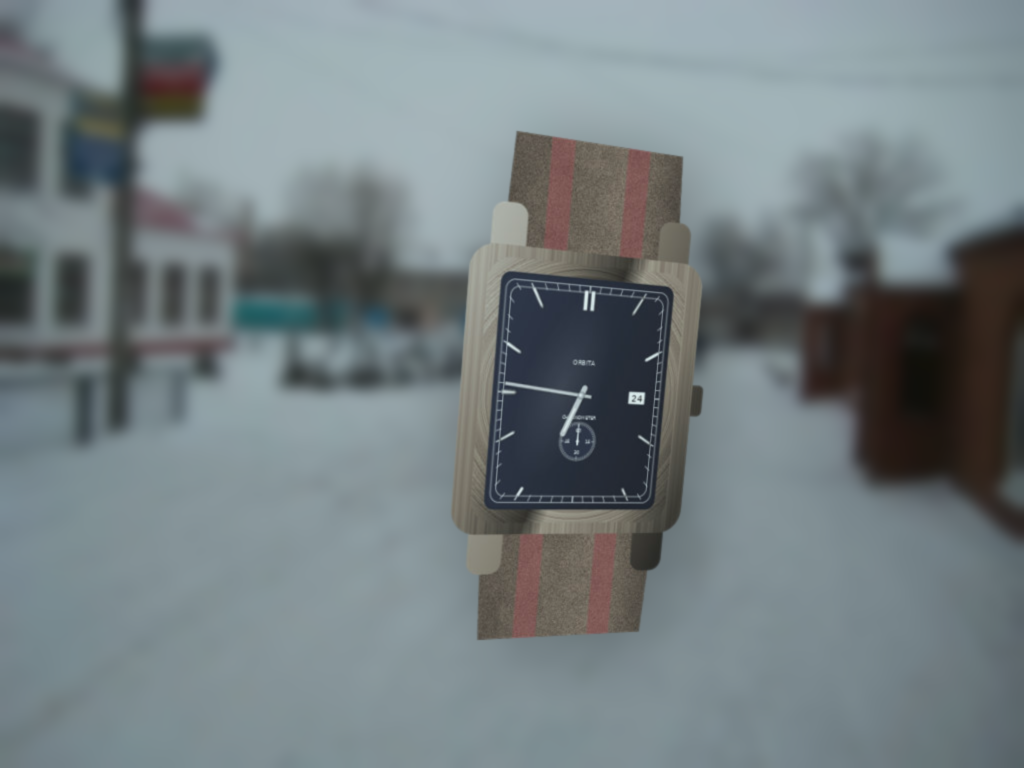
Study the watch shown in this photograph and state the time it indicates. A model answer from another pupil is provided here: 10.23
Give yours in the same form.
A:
6.46
